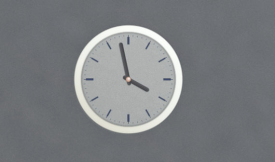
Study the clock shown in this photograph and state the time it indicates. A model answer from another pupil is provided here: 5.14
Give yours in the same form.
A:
3.58
